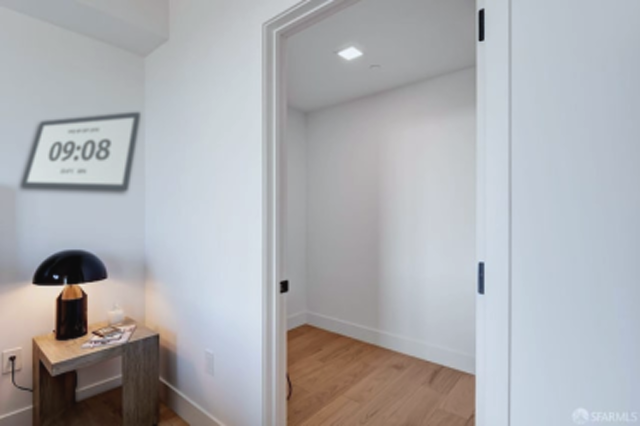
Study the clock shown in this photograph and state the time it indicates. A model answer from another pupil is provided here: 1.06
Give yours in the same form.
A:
9.08
